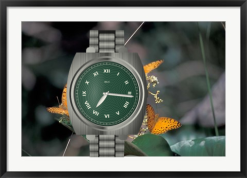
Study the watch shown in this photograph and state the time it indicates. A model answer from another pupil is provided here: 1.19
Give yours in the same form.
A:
7.16
